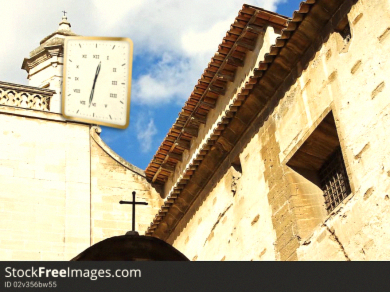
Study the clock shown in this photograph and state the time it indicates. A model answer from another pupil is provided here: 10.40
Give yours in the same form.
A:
12.32
